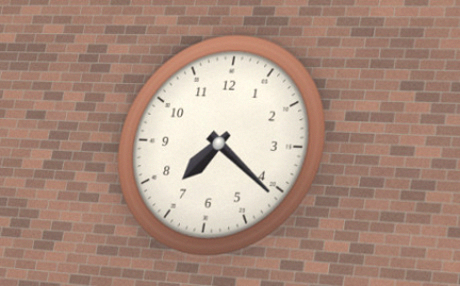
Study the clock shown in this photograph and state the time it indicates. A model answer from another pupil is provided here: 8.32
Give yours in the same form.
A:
7.21
